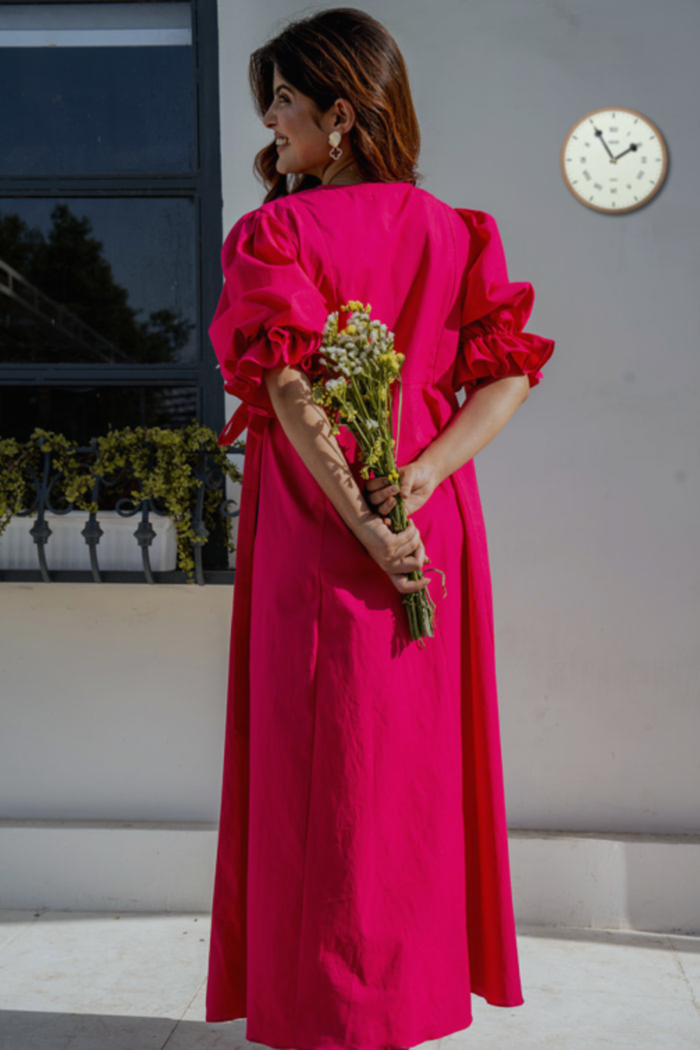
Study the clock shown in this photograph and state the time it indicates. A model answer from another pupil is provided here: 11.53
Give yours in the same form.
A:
1.55
